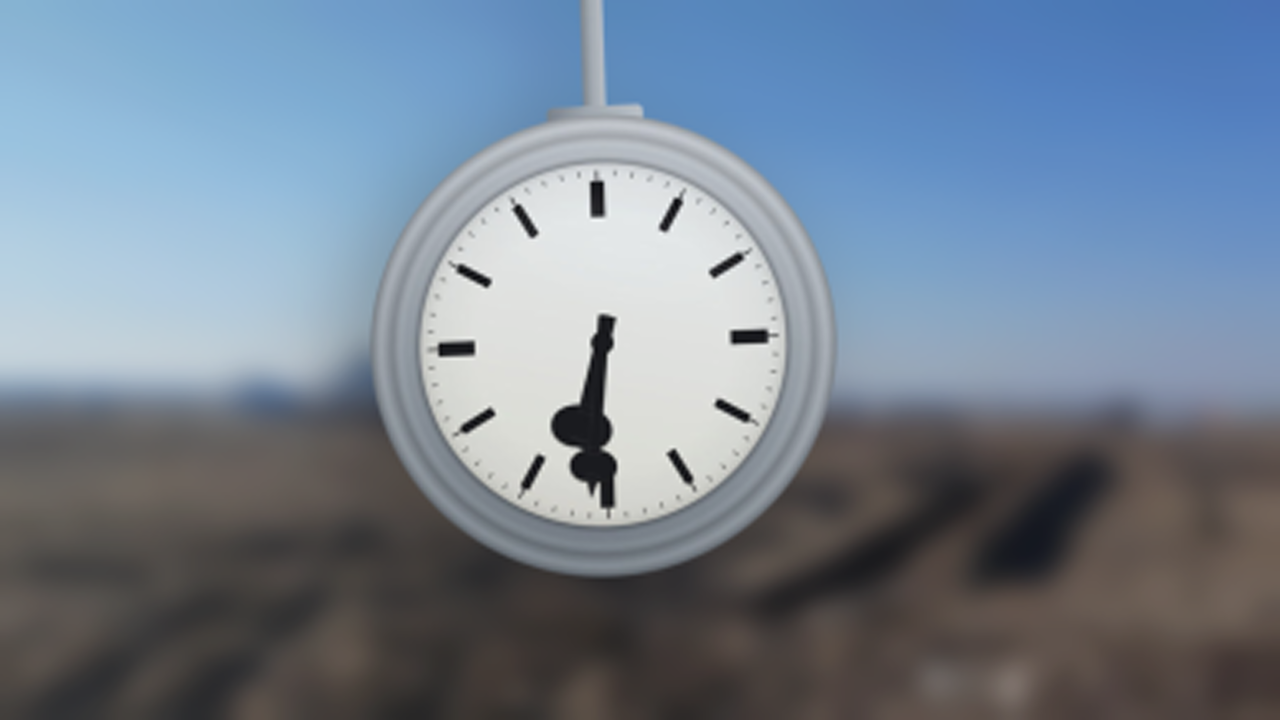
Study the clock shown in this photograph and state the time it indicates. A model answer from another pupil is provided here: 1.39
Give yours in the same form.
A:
6.31
